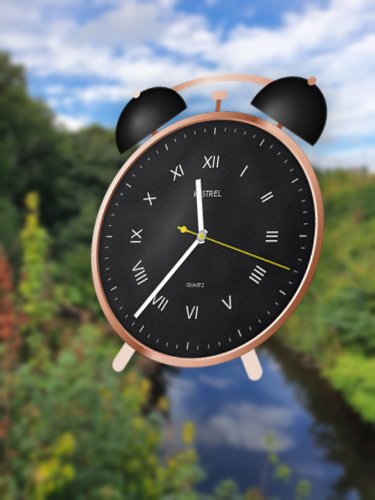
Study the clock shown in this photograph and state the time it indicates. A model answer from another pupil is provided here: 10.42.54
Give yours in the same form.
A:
11.36.18
